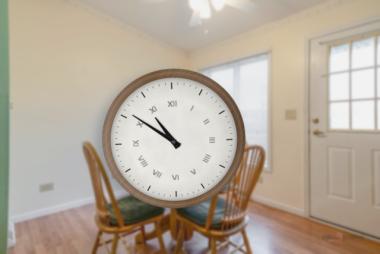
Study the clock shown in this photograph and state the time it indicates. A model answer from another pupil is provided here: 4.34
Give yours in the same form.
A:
10.51
